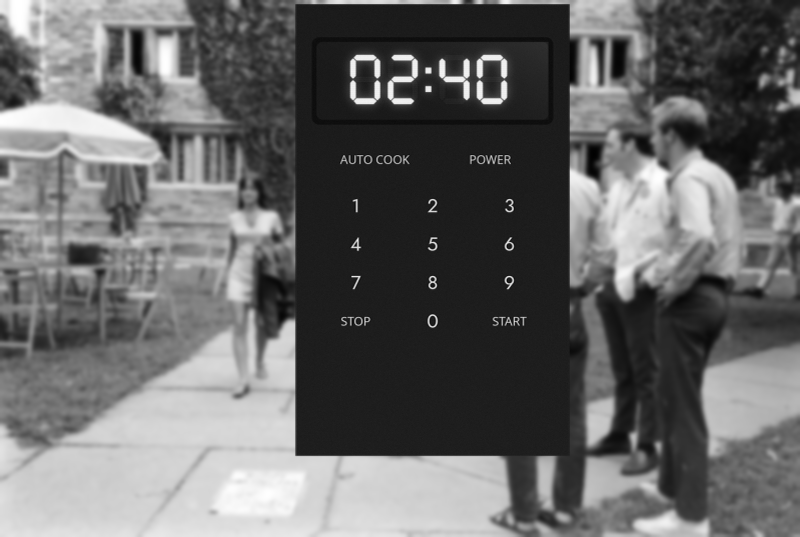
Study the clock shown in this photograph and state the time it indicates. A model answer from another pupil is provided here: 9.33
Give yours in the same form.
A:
2.40
